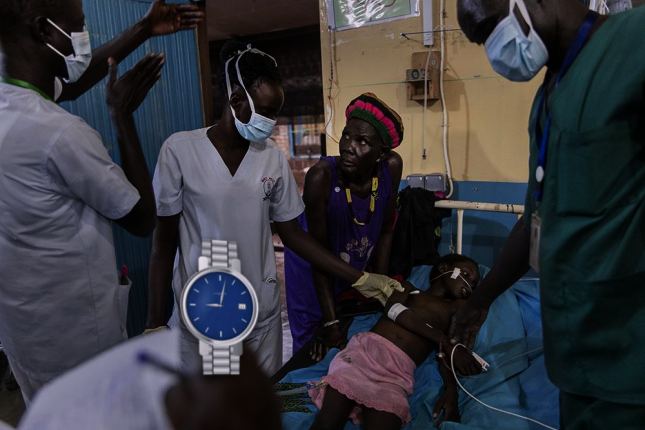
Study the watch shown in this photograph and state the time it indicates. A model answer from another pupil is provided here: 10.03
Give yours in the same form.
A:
9.02
